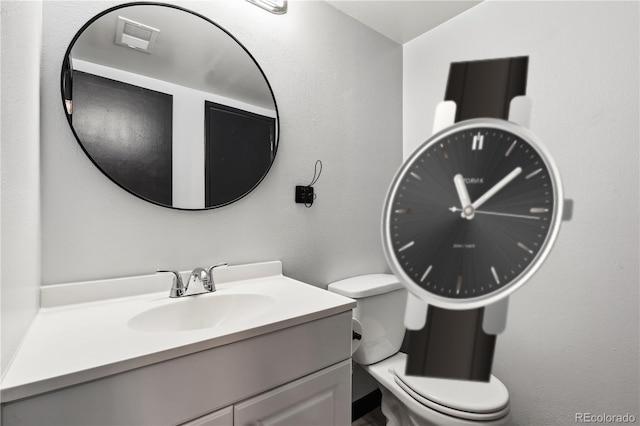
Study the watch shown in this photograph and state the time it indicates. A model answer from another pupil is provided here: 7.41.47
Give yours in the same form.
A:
11.08.16
